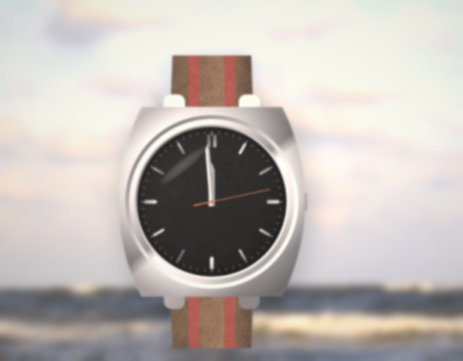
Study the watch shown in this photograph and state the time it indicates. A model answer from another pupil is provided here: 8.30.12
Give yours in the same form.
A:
11.59.13
